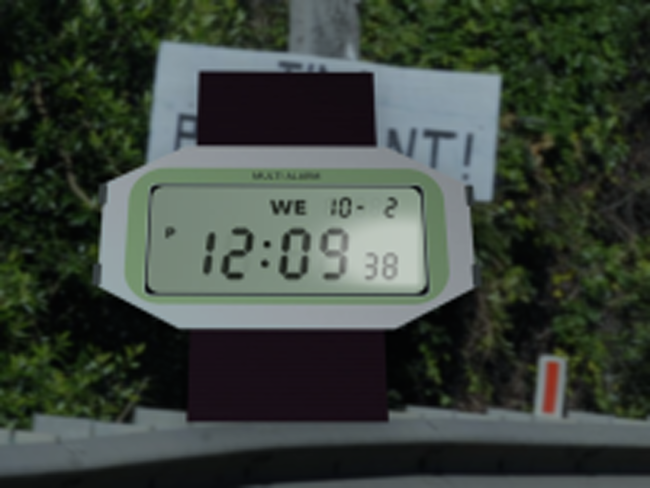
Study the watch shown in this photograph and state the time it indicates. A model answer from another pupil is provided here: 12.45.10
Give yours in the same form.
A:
12.09.38
